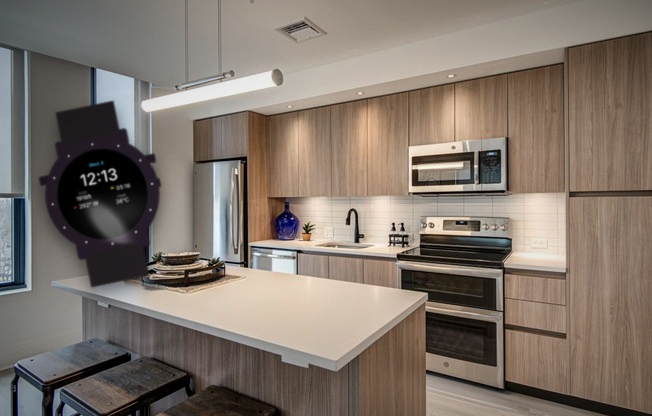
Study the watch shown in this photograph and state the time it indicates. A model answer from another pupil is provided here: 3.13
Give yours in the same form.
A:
12.13
